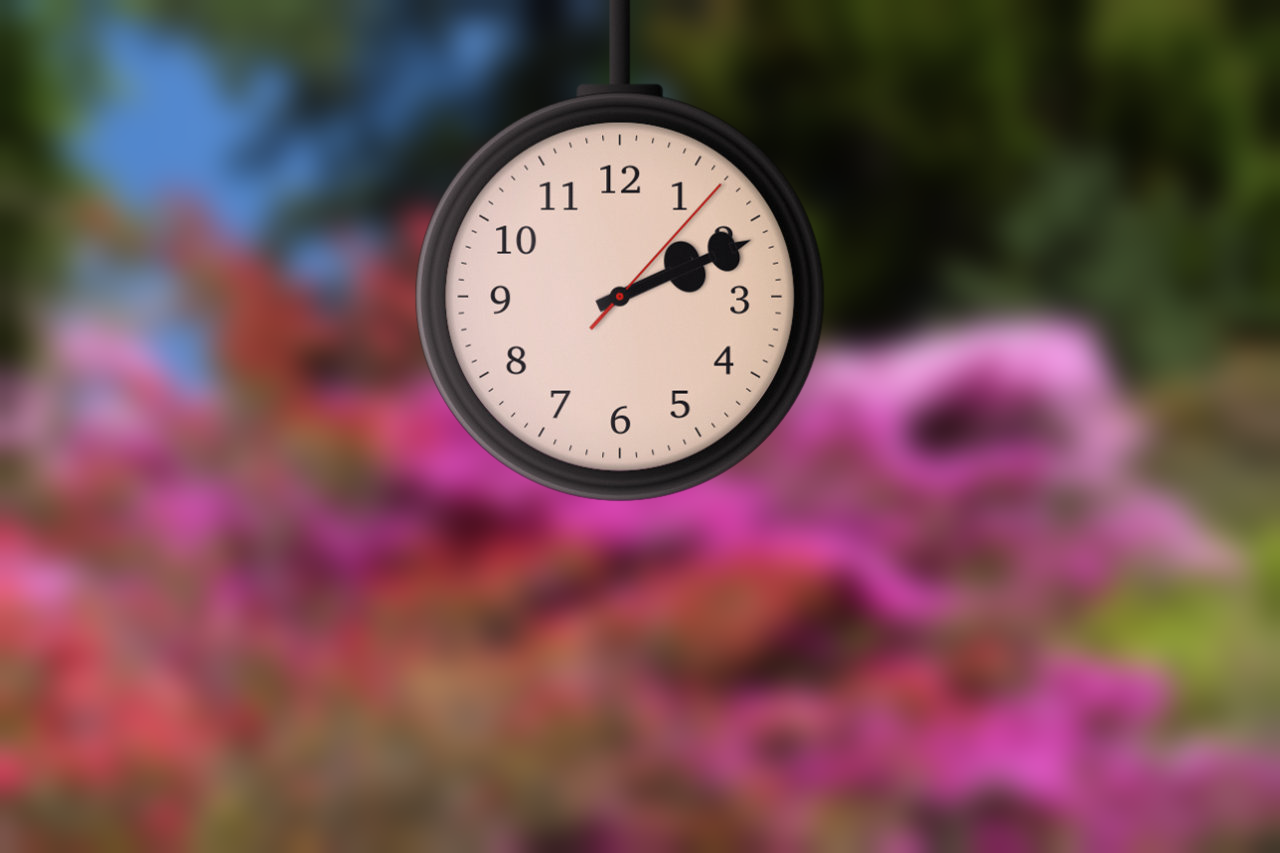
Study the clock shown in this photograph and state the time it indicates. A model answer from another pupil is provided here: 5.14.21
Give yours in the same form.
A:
2.11.07
